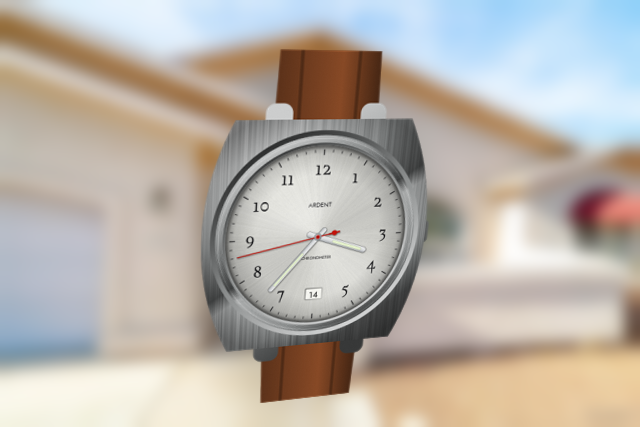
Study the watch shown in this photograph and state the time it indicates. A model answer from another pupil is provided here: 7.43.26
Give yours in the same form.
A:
3.36.43
